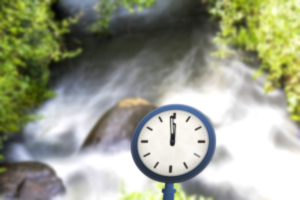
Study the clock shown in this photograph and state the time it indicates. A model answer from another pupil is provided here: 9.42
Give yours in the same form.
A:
11.59
